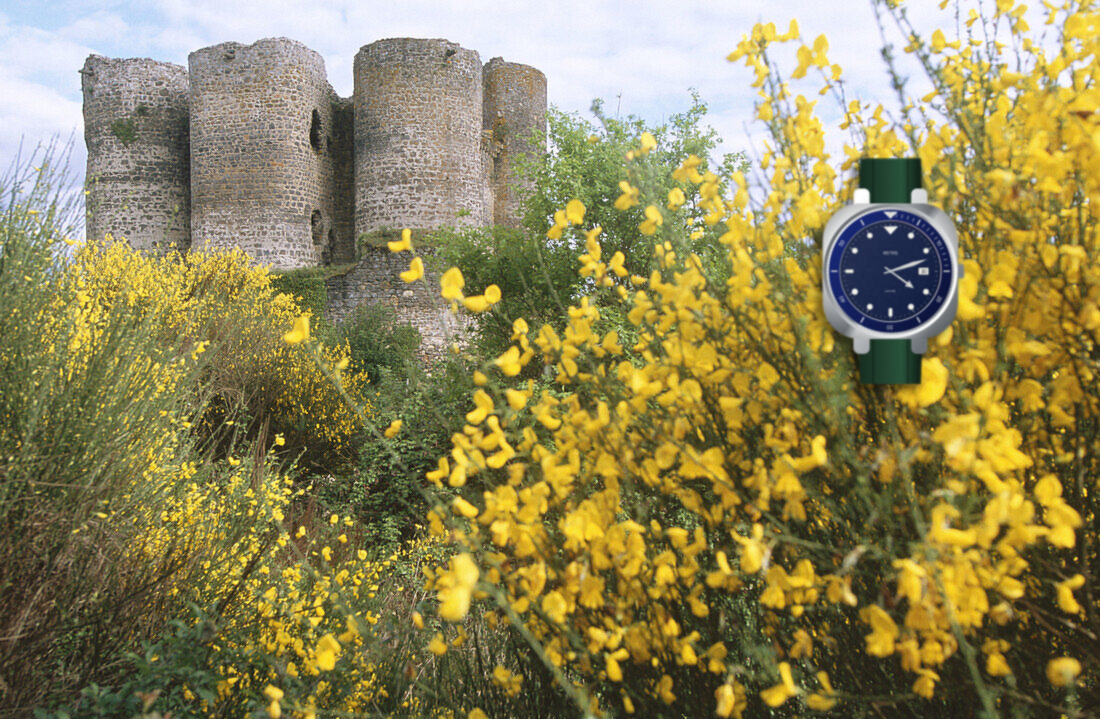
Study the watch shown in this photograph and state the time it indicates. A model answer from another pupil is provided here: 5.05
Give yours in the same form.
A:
4.12
